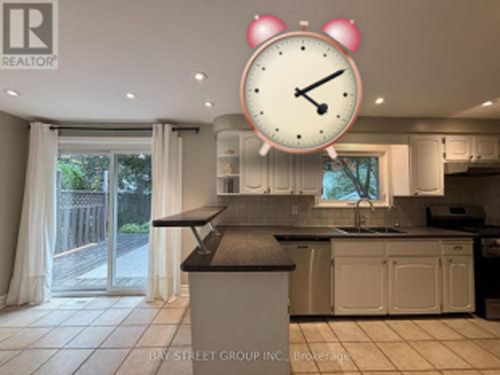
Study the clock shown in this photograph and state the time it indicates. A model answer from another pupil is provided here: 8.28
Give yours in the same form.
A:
4.10
